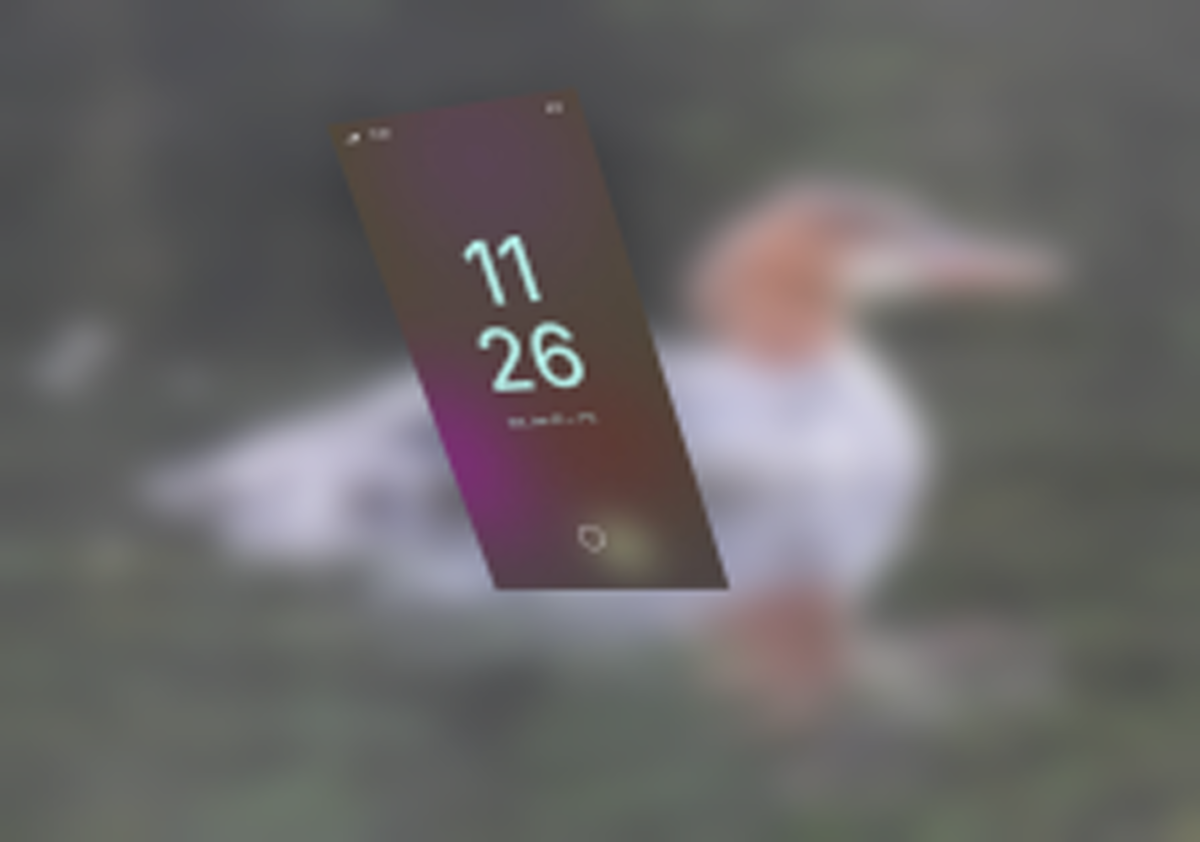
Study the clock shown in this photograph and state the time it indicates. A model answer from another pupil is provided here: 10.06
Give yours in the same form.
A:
11.26
